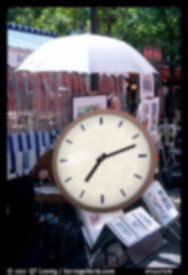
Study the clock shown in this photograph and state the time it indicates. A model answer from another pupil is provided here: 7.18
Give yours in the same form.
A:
7.12
